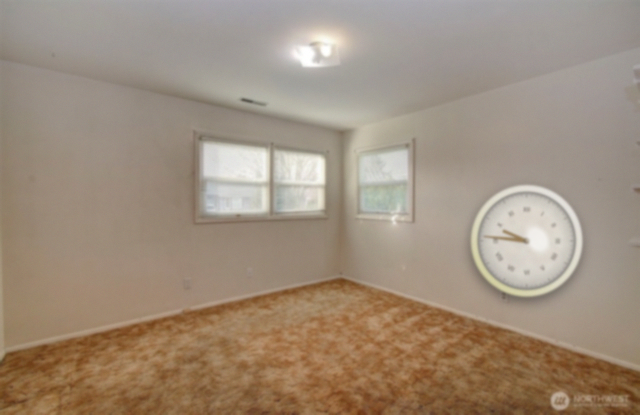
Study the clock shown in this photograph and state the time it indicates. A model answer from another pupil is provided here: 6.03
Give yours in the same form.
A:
9.46
